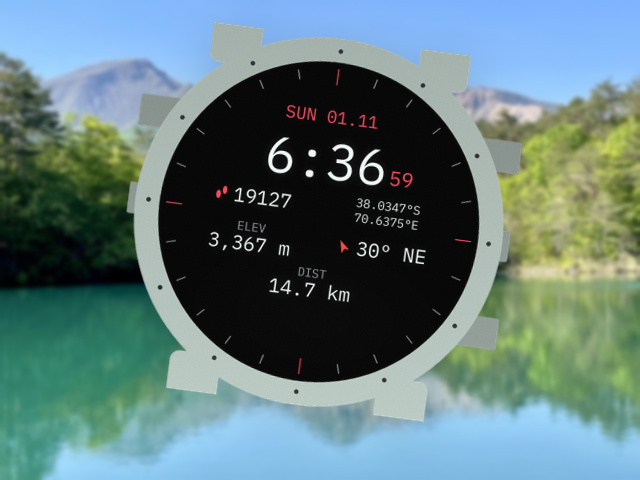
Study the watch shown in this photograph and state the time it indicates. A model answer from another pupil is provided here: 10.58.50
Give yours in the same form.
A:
6.36.59
